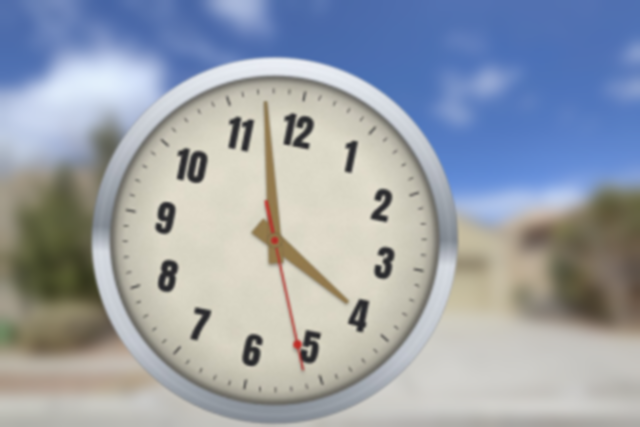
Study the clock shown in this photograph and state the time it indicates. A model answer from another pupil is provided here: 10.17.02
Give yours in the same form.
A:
3.57.26
